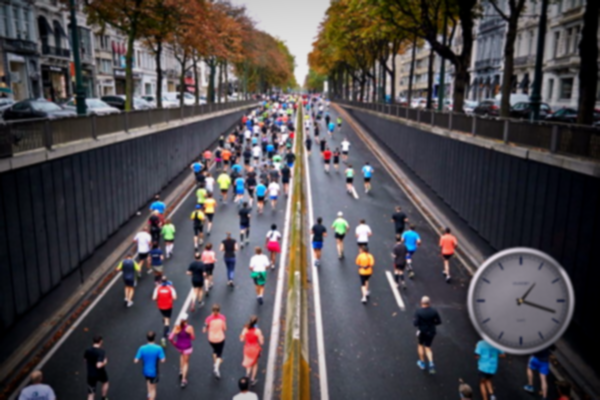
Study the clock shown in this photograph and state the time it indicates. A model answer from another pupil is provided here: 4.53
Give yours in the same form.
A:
1.18
